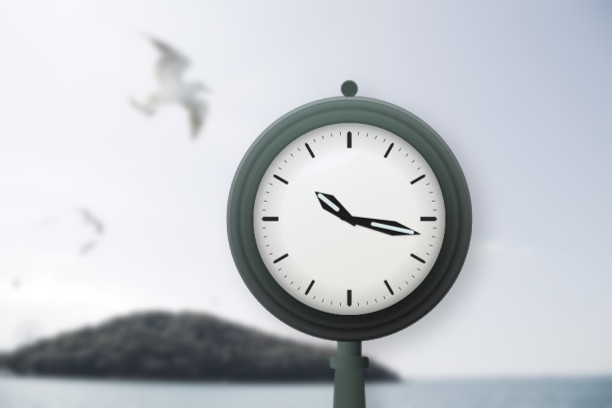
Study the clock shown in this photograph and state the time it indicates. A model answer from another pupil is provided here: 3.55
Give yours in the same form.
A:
10.17
